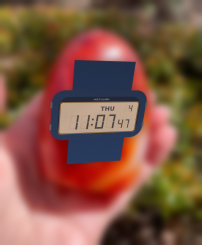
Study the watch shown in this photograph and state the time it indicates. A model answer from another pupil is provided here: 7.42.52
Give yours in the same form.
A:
11.07.47
